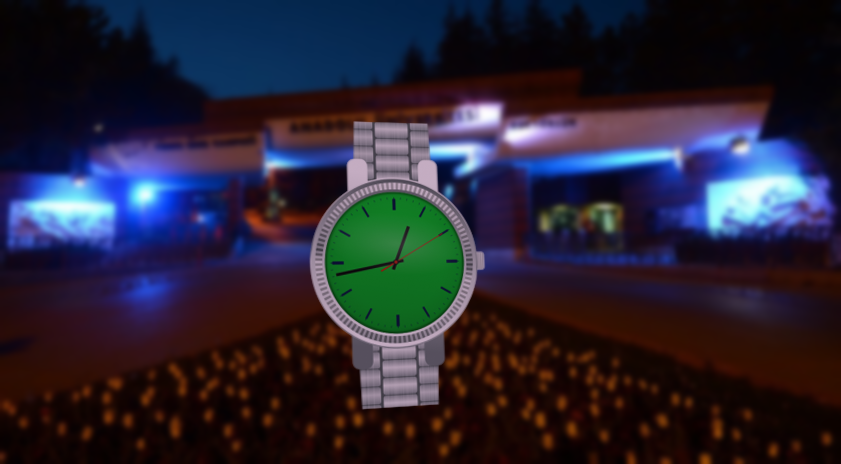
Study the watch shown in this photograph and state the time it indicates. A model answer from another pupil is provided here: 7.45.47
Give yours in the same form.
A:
12.43.10
